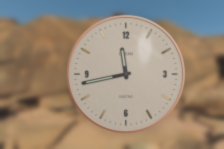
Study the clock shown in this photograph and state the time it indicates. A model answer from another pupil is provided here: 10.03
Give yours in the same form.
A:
11.43
